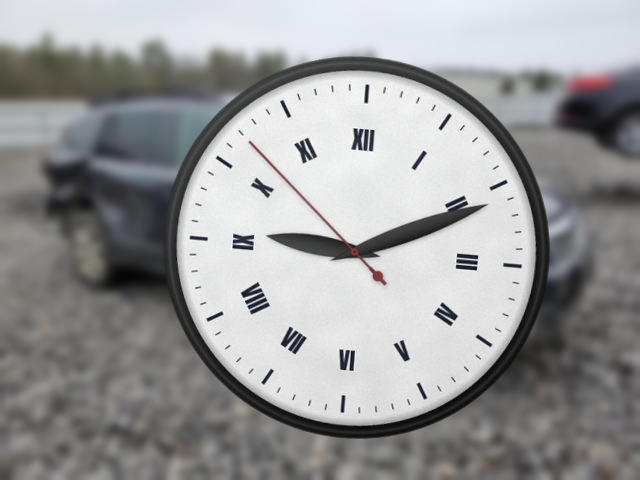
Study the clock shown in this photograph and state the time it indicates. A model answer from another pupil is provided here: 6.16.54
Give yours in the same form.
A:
9.10.52
